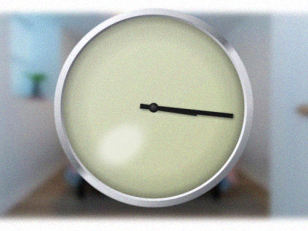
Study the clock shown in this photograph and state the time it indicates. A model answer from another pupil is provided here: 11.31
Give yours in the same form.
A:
3.16
